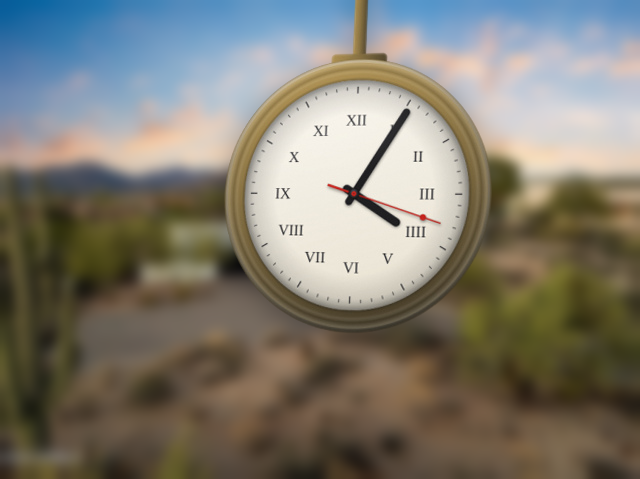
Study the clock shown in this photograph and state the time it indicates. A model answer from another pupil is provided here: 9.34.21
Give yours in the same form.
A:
4.05.18
